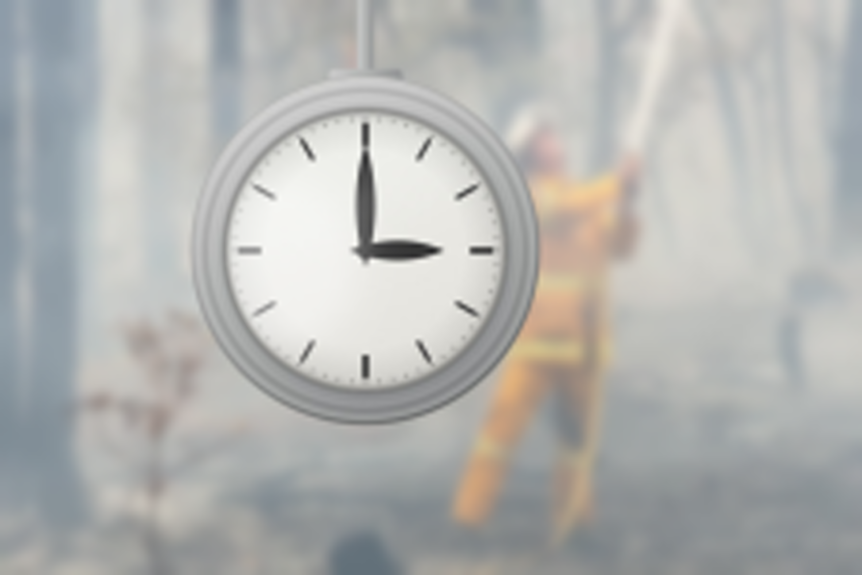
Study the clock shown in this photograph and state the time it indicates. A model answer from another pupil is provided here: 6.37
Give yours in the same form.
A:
3.00
